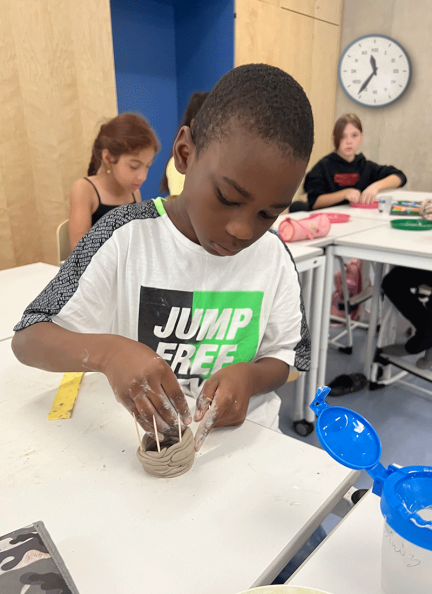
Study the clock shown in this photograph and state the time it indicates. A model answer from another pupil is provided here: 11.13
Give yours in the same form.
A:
11.36
